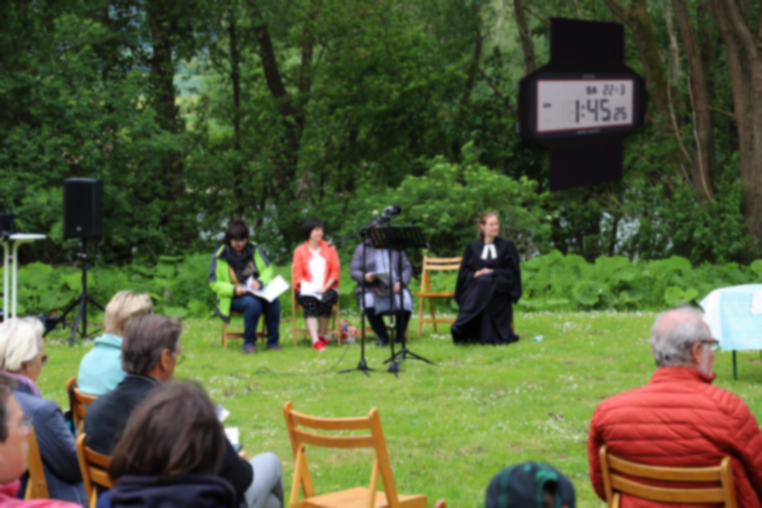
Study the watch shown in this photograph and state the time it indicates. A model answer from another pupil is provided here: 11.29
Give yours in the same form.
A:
1.45
